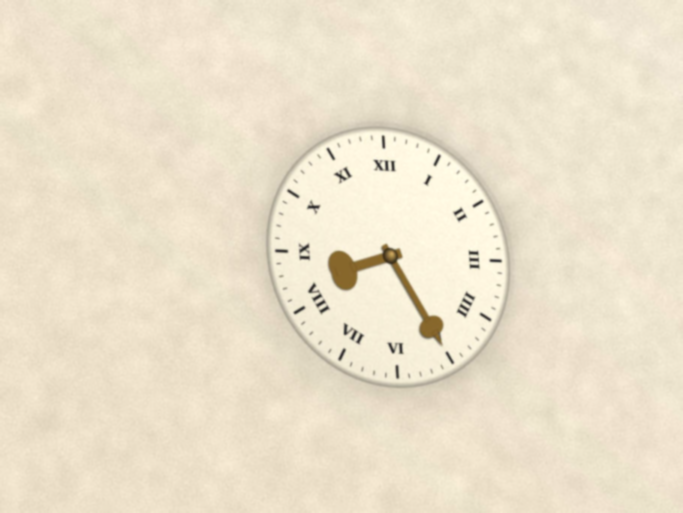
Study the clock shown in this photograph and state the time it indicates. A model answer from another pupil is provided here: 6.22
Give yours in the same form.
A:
8.25
